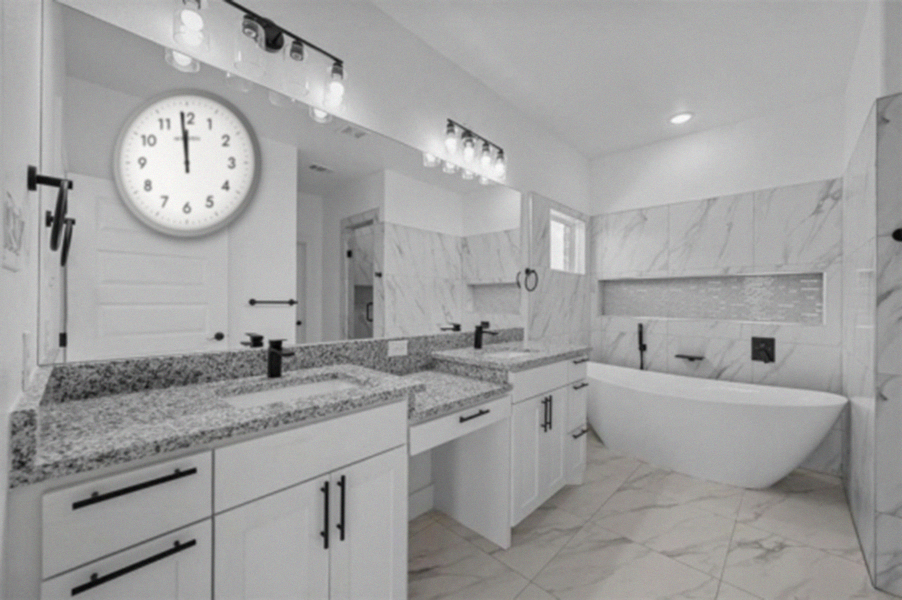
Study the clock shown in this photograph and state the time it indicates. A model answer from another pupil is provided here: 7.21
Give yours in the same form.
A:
11.59
